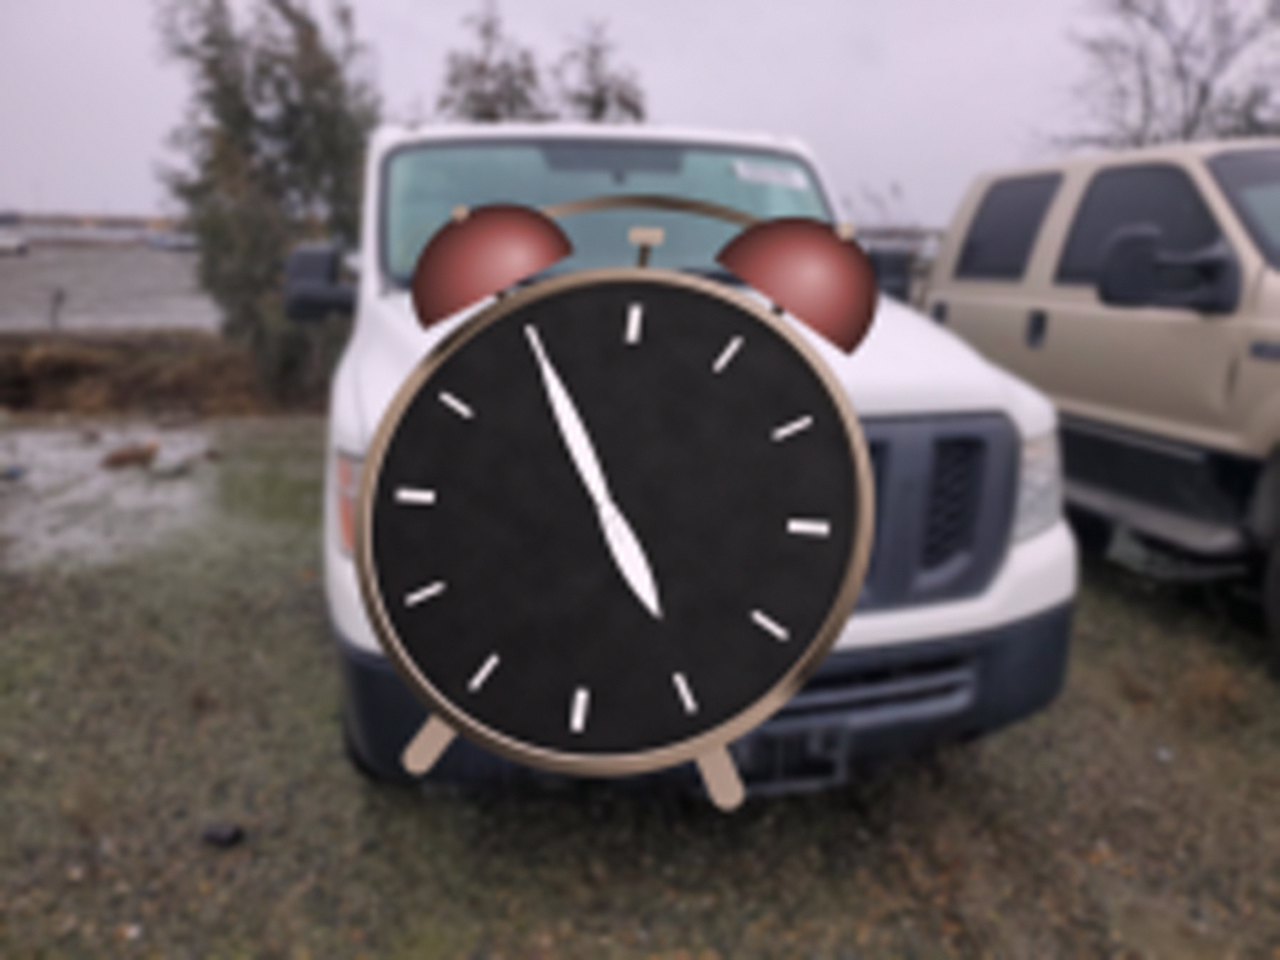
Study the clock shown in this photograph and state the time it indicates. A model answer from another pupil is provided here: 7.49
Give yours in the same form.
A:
4.55
